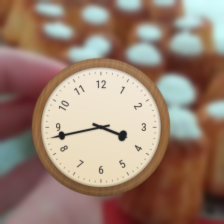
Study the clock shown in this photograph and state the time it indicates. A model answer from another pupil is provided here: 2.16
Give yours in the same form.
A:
3.43
